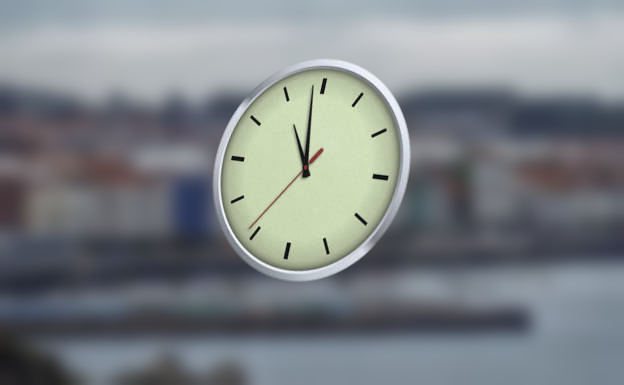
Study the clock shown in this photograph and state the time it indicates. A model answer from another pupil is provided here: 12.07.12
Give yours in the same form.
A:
10.58.36
